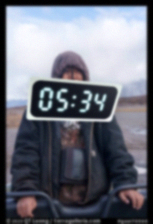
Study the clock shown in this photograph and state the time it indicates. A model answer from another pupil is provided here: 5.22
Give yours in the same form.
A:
5.34
